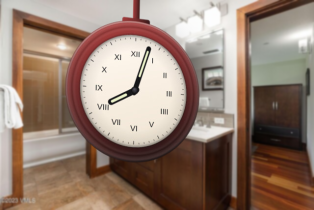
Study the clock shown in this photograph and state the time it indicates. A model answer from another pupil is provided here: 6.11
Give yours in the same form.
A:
8.03
